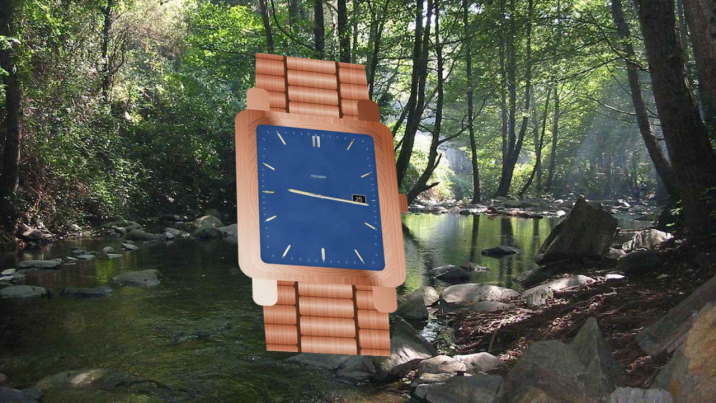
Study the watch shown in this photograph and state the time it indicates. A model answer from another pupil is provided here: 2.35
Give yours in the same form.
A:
9.16
